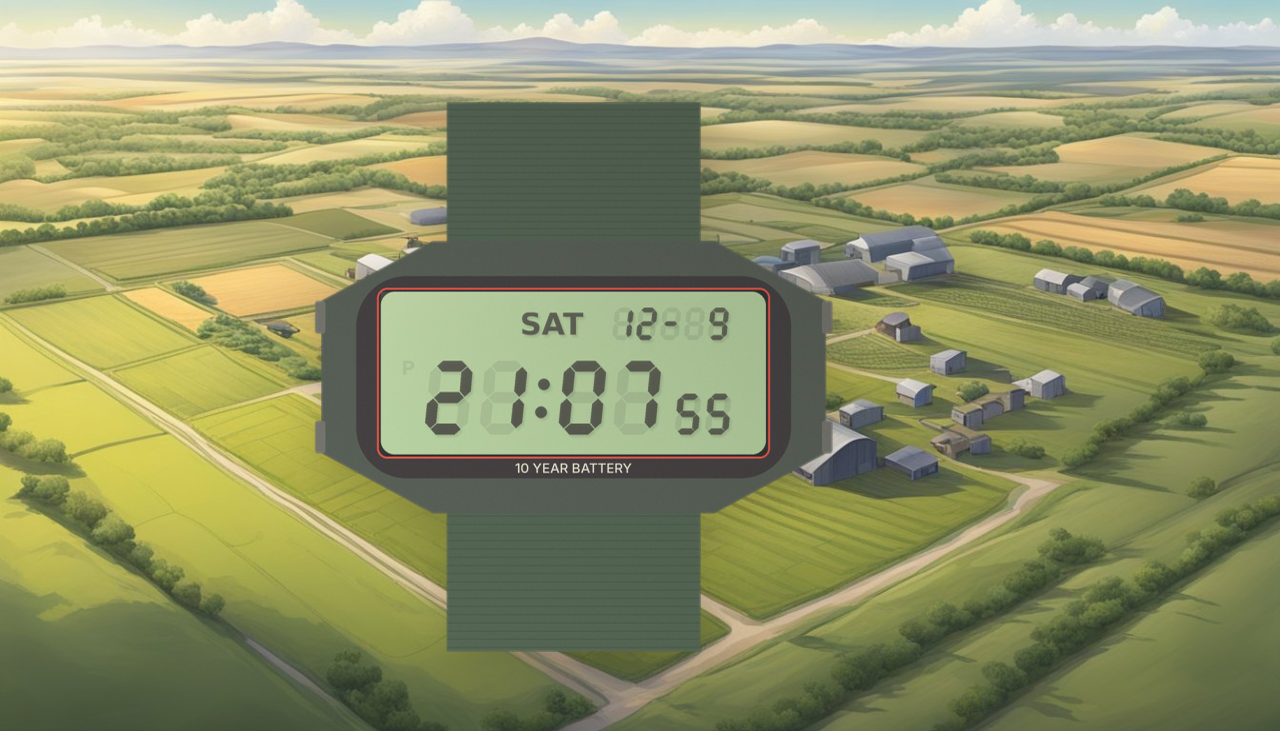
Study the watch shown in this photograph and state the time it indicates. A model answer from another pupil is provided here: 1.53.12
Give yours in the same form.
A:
21.07.55
